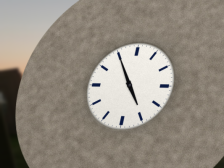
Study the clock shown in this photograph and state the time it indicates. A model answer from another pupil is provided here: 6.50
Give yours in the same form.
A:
4.55
